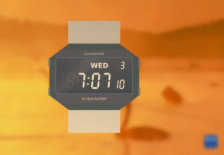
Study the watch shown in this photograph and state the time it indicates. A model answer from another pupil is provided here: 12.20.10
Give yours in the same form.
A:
7.07.10
